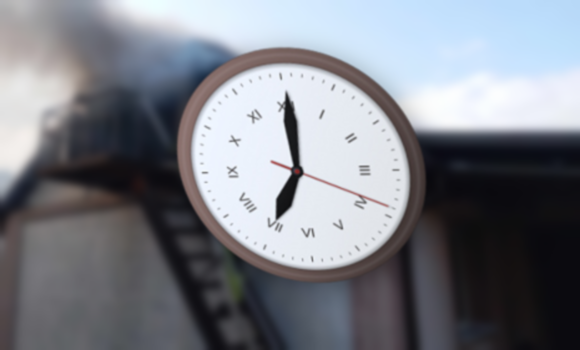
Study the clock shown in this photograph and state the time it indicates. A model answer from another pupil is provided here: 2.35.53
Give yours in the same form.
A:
7.00.19
